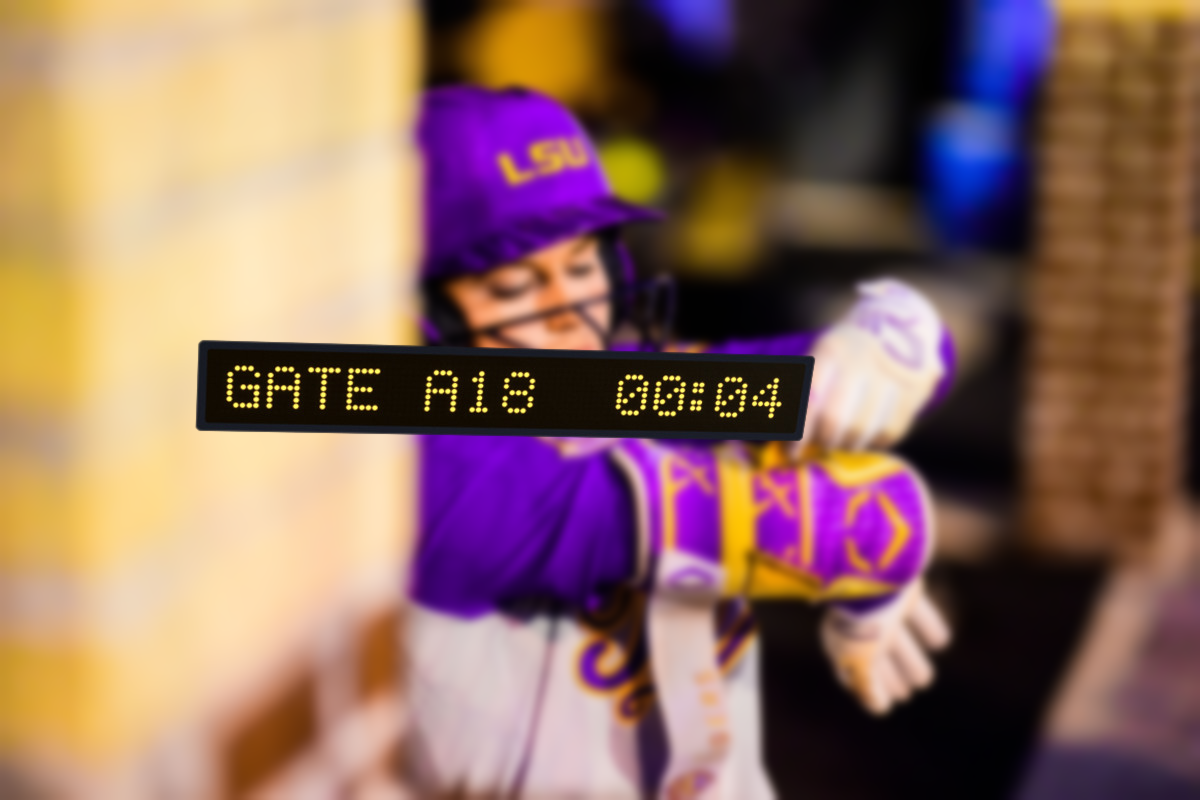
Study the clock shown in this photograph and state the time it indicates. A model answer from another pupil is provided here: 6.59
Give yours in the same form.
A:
0.04
